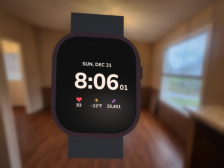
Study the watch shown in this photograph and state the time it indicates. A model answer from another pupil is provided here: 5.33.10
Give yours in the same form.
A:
8.06.01
